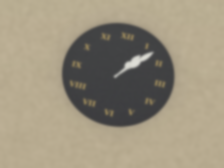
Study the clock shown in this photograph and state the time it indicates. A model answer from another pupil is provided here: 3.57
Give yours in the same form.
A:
1.07
